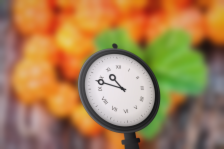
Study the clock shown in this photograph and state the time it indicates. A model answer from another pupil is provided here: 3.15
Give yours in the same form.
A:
10.48
